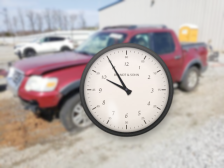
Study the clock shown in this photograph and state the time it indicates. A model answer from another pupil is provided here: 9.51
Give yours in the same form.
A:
9.55
